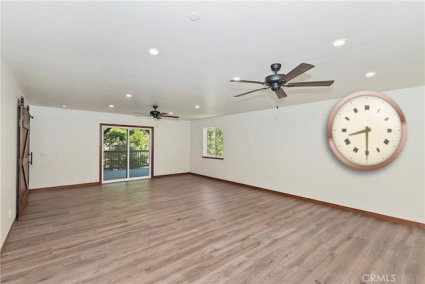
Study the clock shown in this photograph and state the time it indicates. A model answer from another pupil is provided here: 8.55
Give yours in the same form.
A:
8.30
